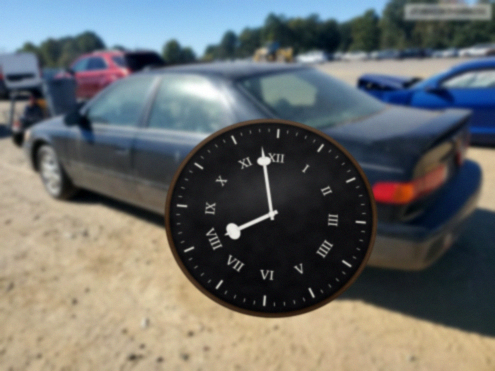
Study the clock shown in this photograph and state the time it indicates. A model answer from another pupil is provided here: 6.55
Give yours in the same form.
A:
7.58
